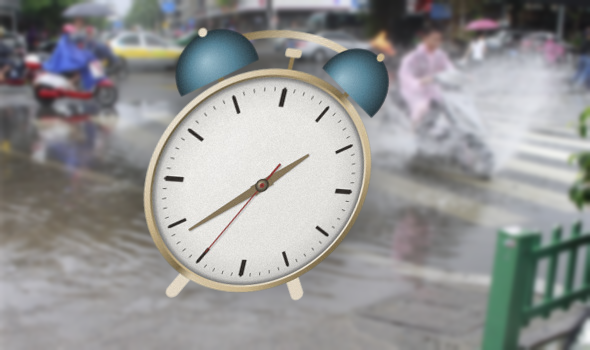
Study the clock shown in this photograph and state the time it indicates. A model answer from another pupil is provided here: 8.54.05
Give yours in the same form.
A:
1.38.35
